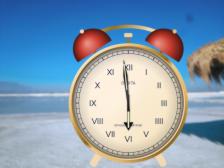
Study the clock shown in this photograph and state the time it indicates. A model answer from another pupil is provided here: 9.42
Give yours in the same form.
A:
5.59
